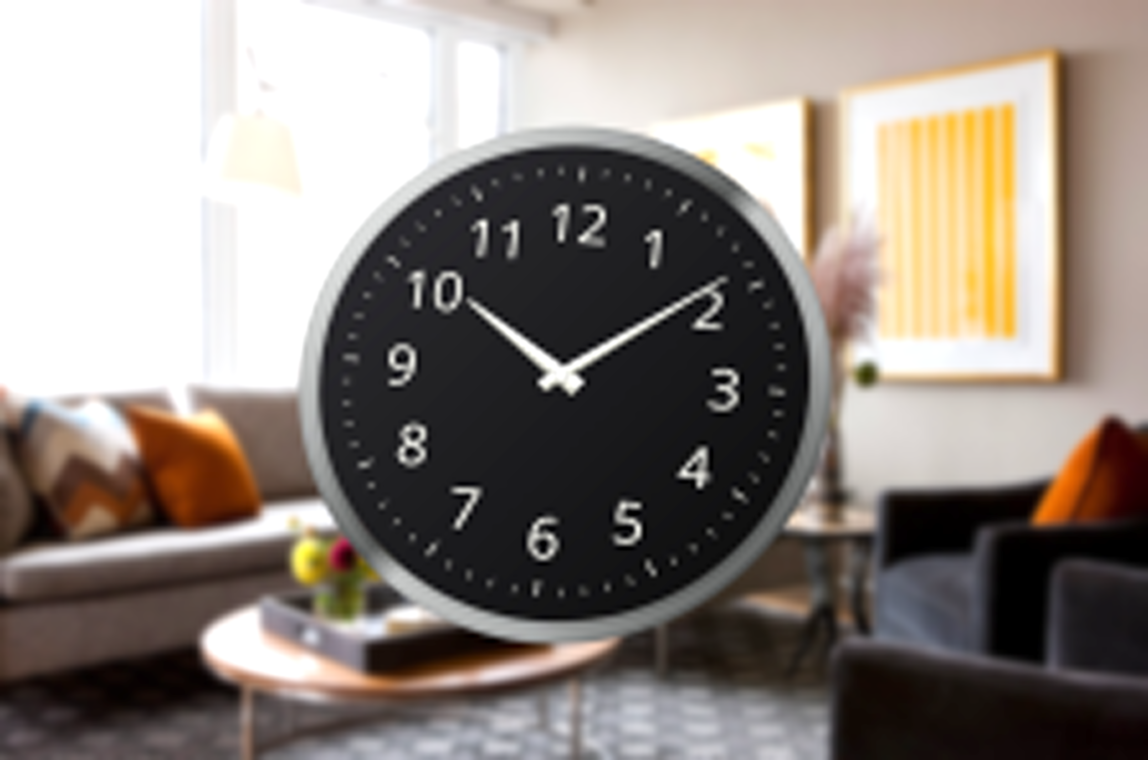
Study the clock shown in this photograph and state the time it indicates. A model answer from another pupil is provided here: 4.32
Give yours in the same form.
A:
10.09
